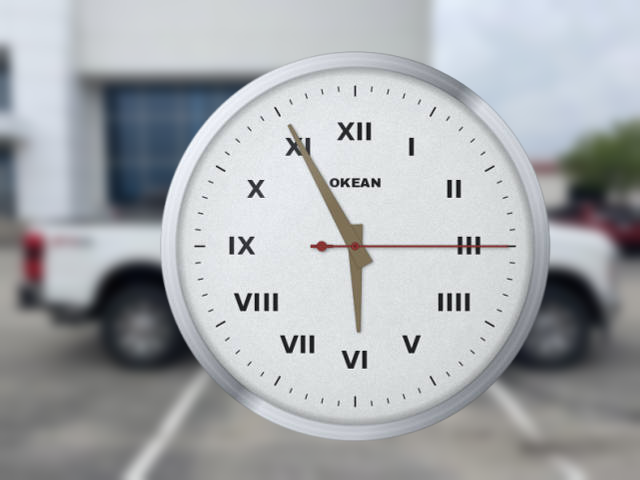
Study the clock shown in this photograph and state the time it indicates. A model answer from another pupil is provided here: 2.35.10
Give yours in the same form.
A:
5.55.15
